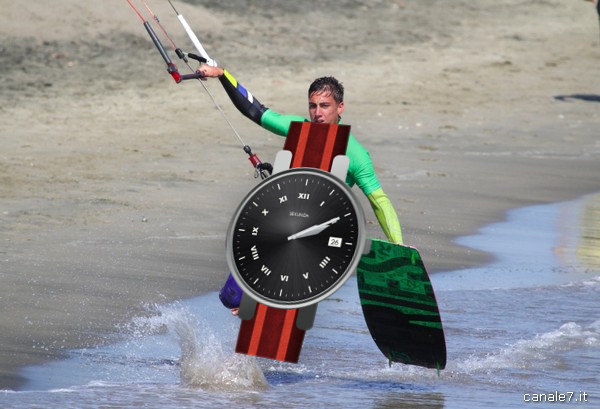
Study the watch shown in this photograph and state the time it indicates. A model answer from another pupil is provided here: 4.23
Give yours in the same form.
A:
2.10
